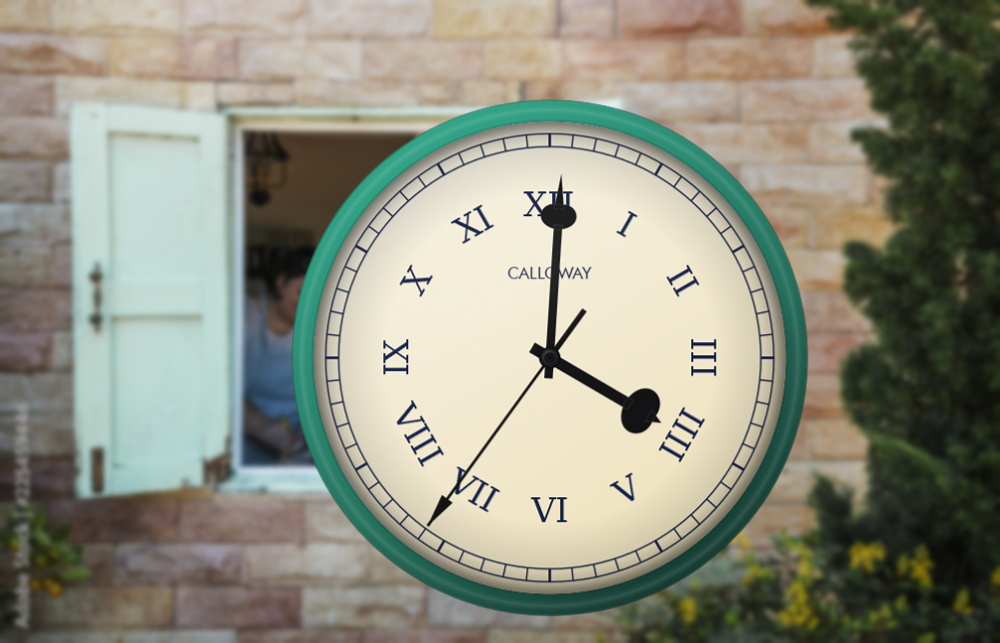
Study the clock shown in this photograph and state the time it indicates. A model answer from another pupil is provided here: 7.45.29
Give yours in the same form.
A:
4.00.36
